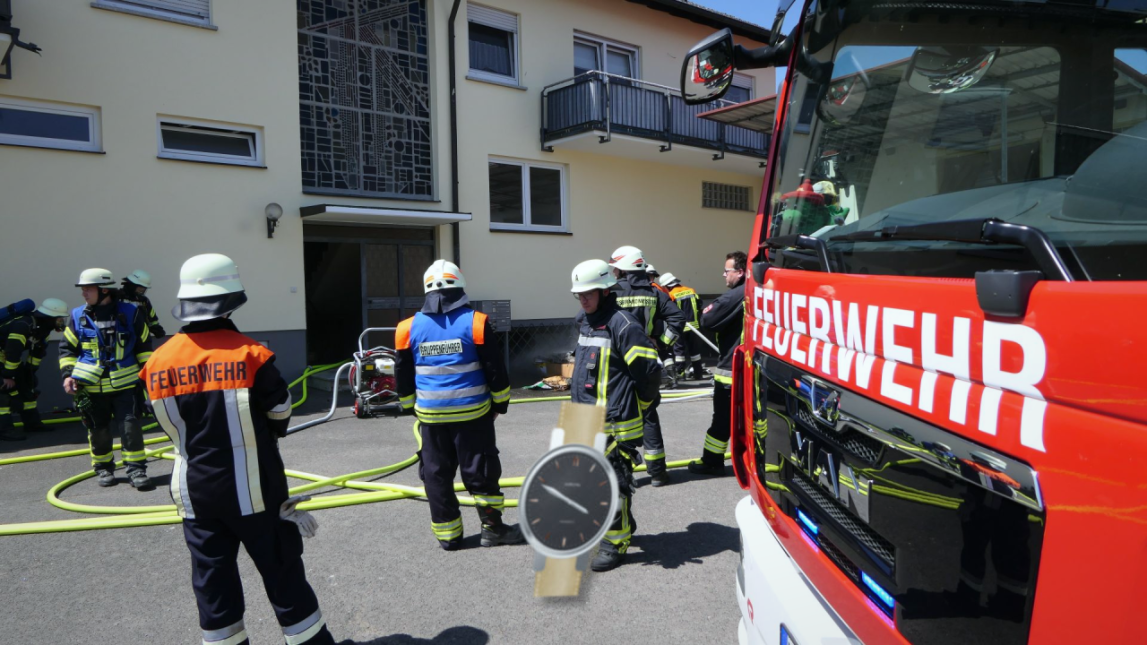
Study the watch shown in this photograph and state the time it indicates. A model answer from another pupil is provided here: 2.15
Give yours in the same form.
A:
3.49
